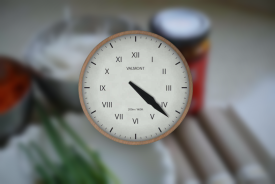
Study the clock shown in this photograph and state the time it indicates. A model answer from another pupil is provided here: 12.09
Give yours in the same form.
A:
4.22
